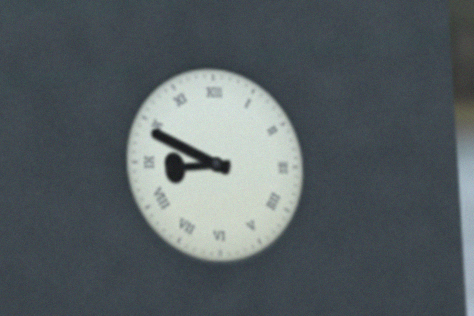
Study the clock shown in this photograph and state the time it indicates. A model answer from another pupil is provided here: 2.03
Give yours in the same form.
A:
8.49
